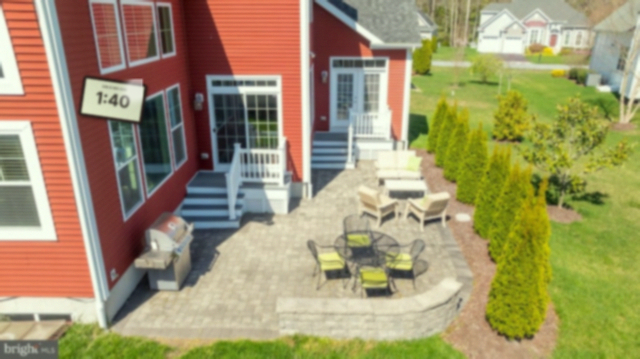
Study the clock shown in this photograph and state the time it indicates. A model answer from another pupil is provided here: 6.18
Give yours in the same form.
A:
1.40
